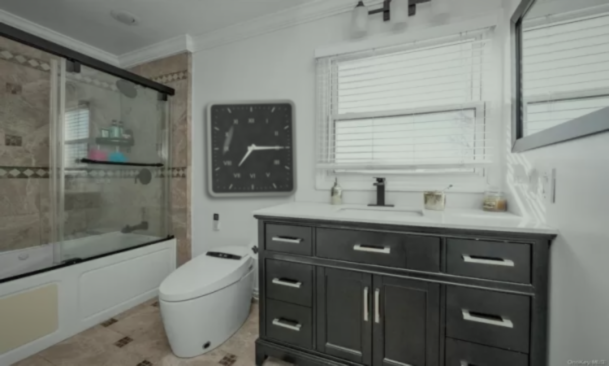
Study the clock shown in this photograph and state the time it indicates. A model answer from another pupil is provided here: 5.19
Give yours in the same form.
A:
7.15
